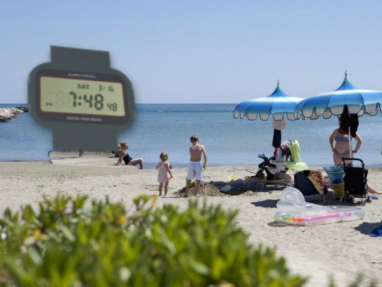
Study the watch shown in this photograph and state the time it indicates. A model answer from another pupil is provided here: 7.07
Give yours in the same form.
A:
7.48
